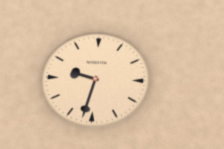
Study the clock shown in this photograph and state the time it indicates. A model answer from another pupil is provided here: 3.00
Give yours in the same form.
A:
9.32
